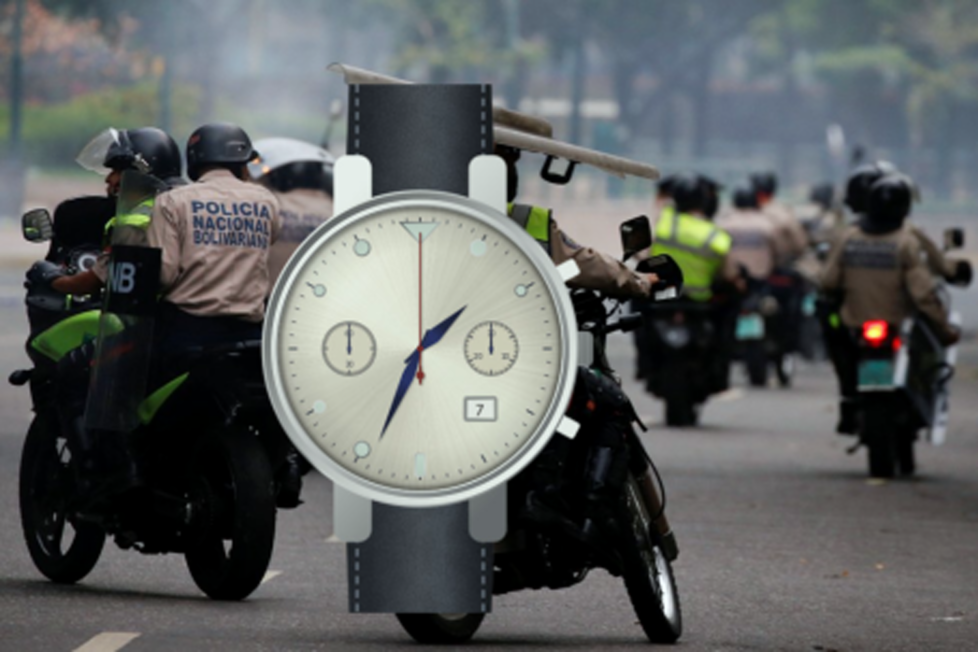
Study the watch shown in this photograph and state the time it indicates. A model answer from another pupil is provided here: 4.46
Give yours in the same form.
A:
1.34
